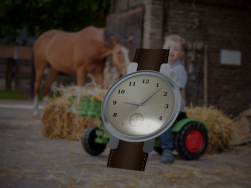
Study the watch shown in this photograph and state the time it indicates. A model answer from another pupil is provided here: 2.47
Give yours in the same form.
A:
9.07
